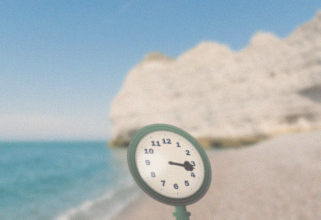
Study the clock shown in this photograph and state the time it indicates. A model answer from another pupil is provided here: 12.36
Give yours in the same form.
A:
3.17
